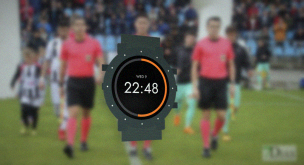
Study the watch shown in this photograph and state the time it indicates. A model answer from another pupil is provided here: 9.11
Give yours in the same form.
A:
22.48
